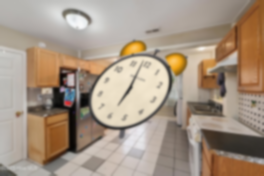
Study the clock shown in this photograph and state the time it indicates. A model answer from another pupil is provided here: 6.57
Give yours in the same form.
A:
5.58
